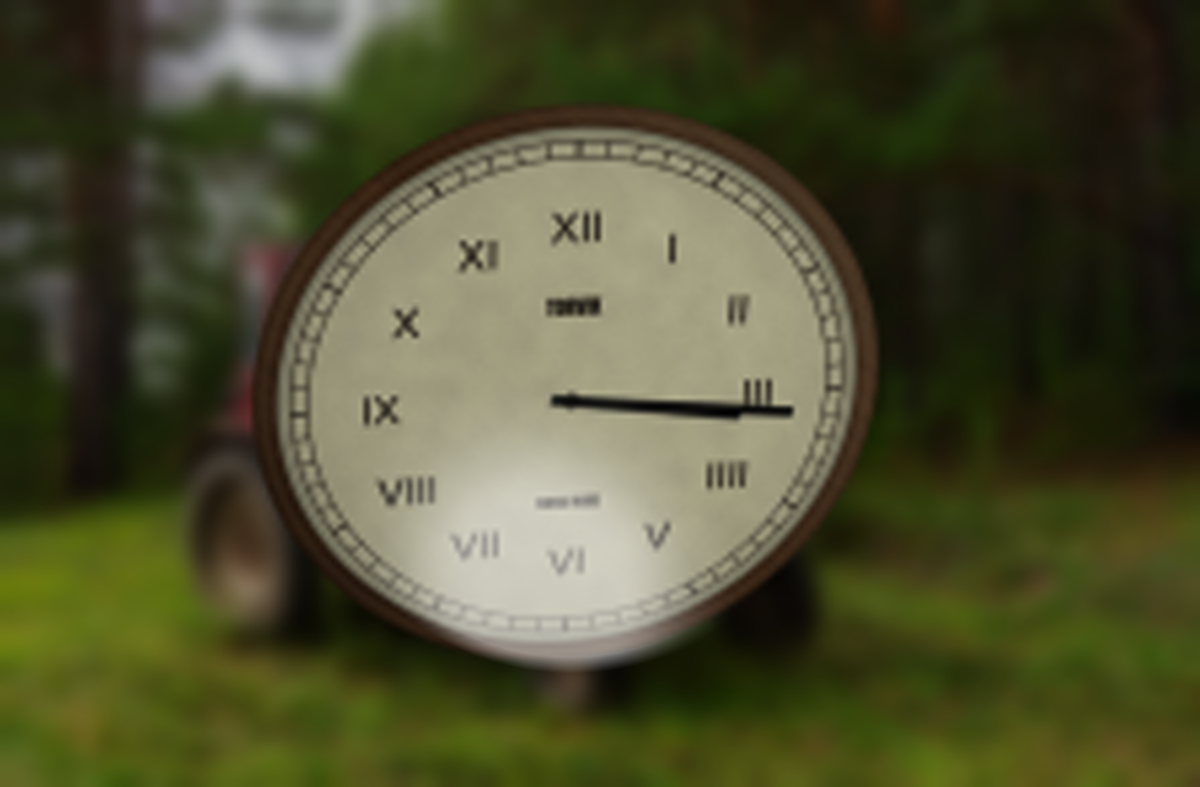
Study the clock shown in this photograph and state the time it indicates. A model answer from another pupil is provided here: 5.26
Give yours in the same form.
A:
3.16
